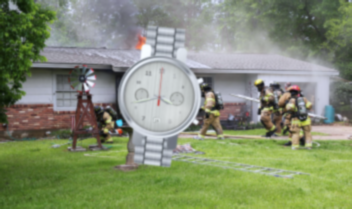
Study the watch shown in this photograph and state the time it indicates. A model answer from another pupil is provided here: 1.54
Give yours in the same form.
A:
3.42
